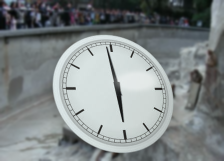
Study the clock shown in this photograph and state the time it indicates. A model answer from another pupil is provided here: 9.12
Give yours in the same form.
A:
5.59
